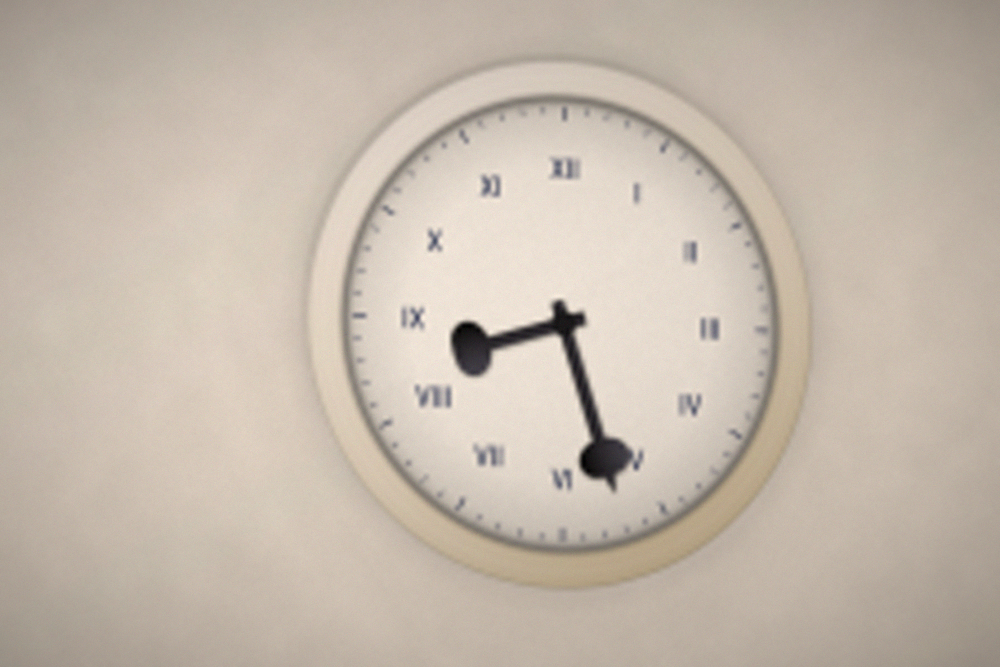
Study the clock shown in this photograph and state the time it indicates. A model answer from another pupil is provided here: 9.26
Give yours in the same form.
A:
8.27
